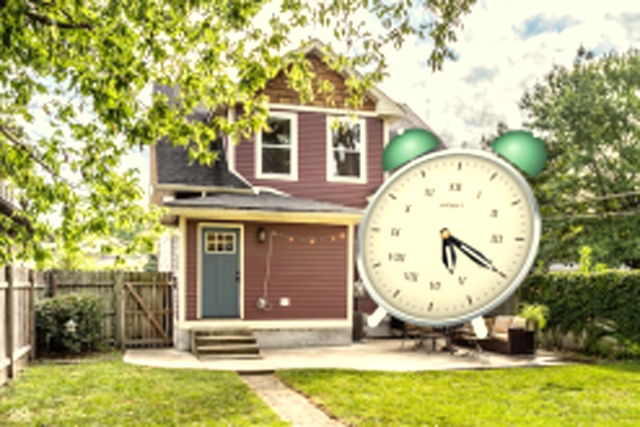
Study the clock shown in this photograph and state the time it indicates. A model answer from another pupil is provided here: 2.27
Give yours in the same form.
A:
5.20
